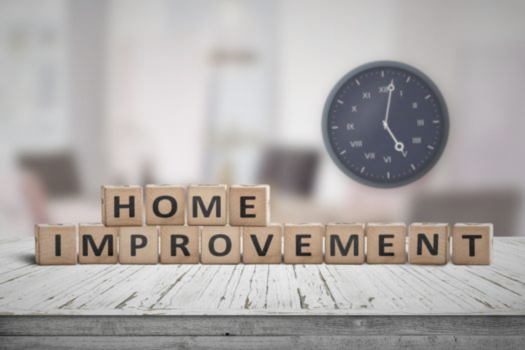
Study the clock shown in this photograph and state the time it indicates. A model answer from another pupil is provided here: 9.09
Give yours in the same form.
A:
5.02
